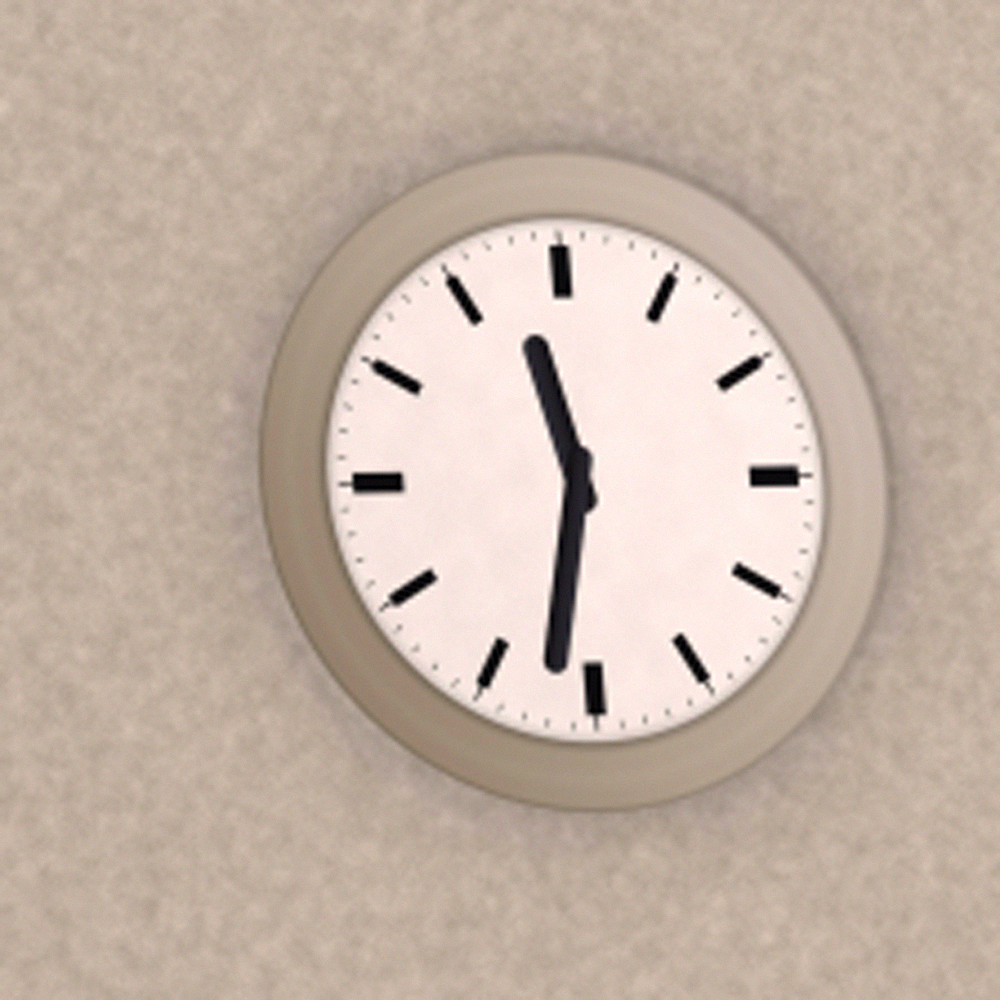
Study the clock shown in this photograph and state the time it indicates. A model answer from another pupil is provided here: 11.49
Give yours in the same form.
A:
11.32
